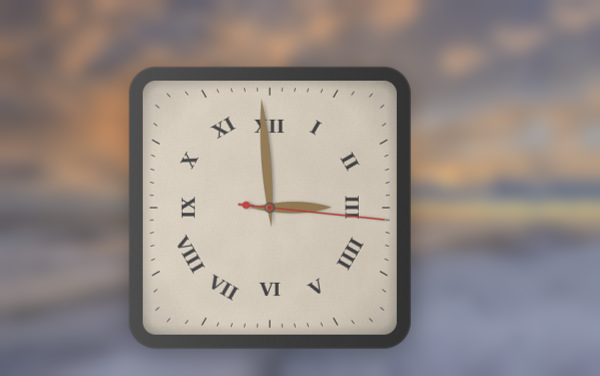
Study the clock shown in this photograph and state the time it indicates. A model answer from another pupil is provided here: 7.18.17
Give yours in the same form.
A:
2.59.16
